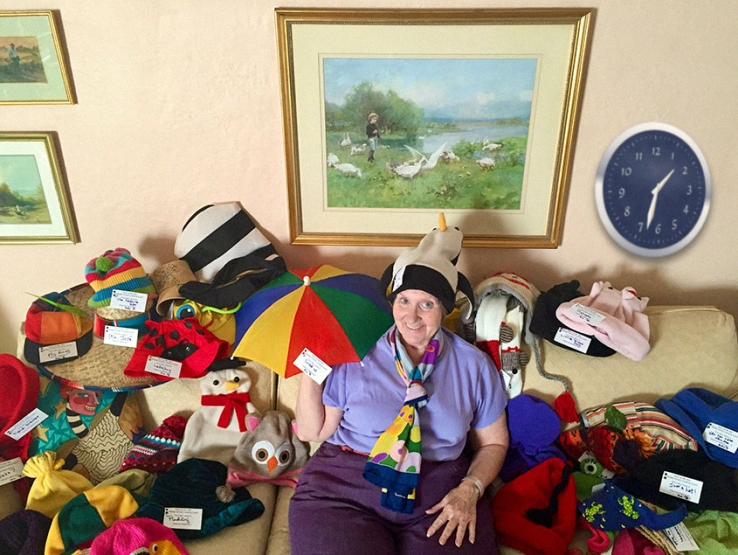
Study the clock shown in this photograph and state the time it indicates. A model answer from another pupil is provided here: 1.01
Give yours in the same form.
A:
1.33
